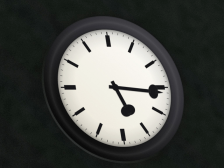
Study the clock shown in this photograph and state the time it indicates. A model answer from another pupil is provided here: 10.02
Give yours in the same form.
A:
5.16
